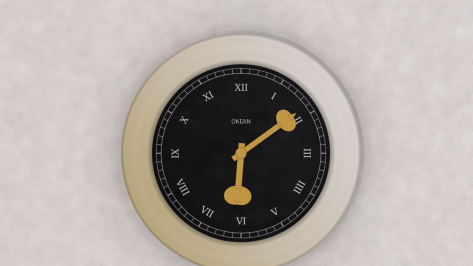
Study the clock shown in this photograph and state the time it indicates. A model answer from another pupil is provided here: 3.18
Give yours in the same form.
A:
6.09
